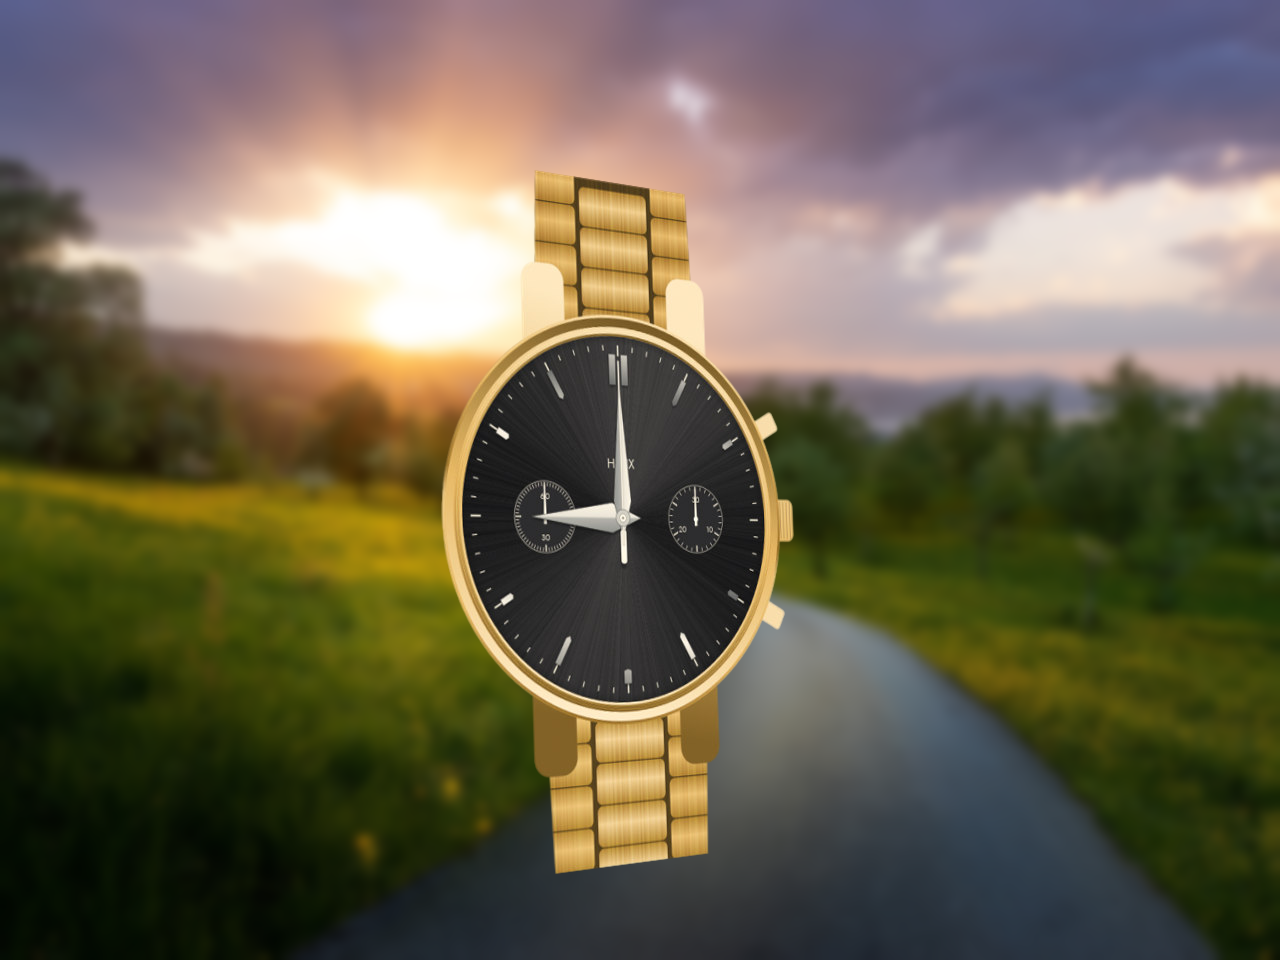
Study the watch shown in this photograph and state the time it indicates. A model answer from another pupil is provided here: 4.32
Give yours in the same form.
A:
9.00
